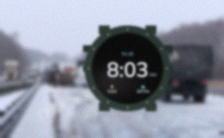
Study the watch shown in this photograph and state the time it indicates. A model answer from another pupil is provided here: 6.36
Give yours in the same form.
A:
8.03
